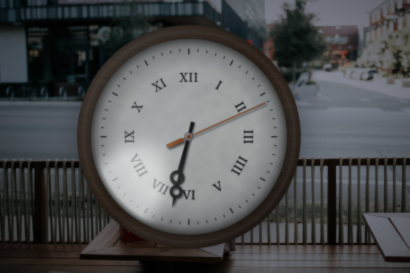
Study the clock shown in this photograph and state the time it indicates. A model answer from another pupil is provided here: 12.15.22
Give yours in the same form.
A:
6.32.11
